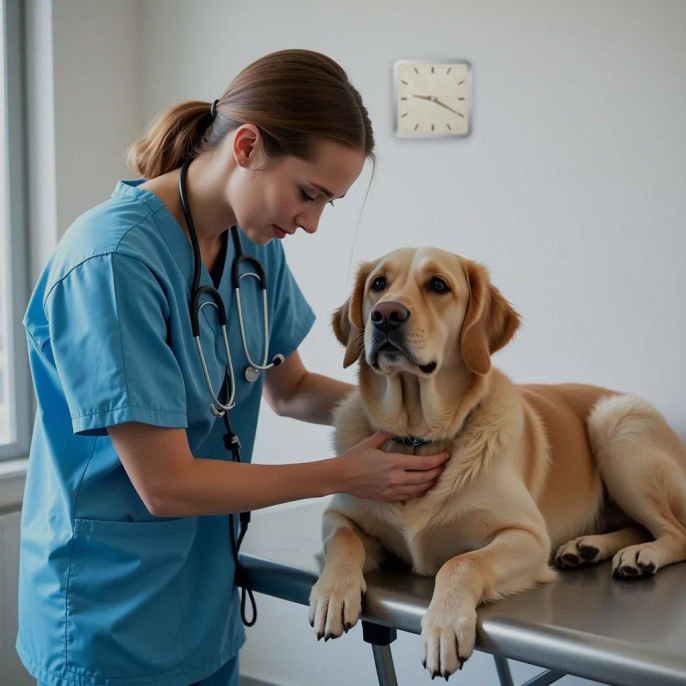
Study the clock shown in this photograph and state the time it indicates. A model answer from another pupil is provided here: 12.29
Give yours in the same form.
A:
9.20
